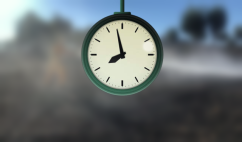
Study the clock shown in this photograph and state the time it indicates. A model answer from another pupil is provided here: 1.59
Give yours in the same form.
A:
7.58
